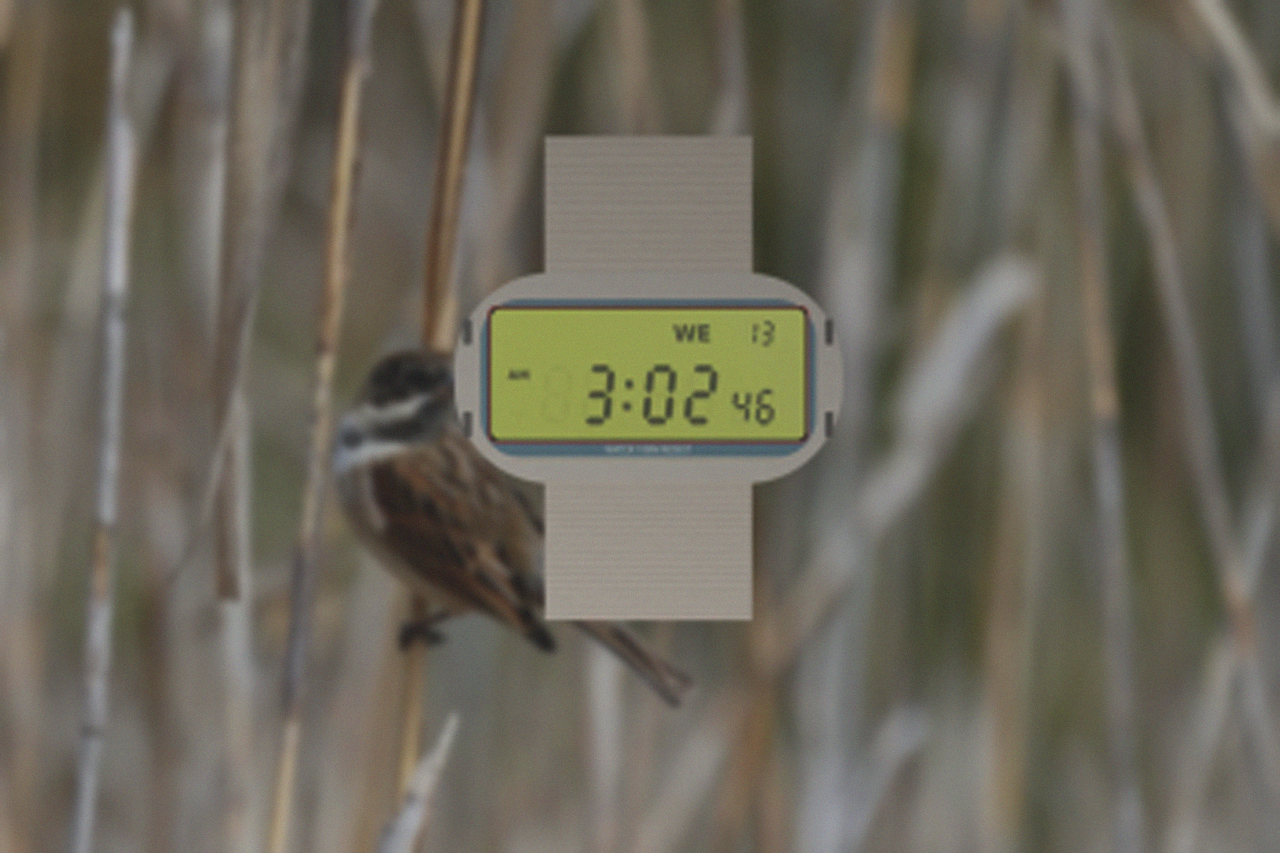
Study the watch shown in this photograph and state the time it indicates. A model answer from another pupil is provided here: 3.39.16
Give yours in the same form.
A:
3.02.46
